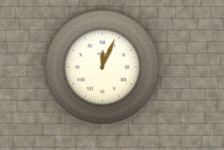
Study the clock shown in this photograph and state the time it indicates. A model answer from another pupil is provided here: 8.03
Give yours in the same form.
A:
12.04
